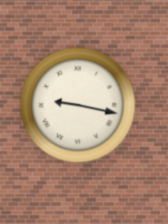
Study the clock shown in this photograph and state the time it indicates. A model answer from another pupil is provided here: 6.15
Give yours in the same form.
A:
9.17
